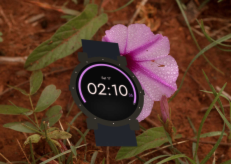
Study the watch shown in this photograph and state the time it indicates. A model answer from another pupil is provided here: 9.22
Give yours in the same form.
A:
2.10
